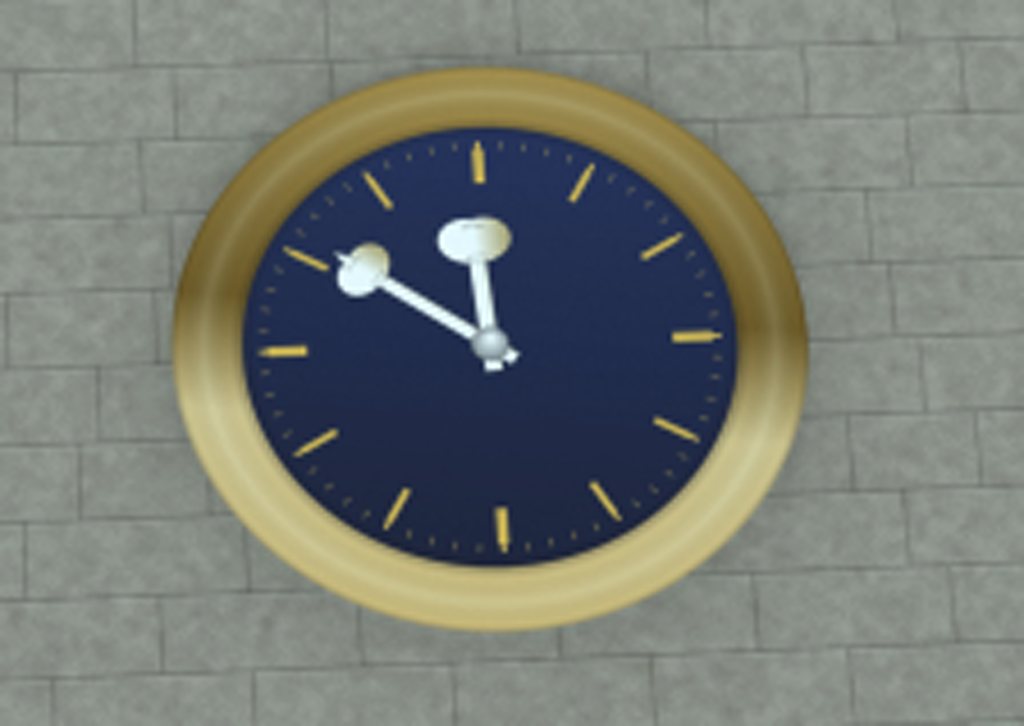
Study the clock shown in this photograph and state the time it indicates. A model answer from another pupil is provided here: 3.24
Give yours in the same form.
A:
11.51
